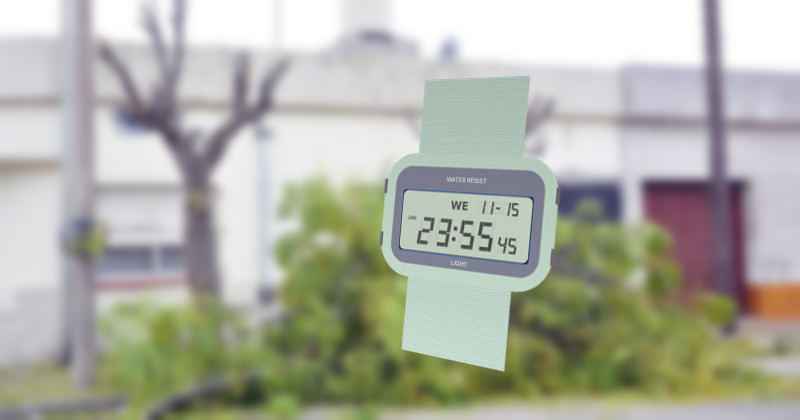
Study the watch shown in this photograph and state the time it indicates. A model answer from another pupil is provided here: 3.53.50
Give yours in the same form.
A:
23.55.45
